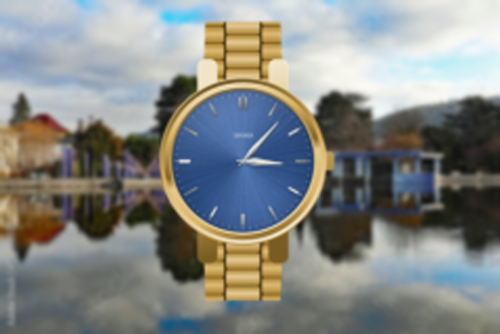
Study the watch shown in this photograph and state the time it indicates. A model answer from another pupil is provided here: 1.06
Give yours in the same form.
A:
3.07
